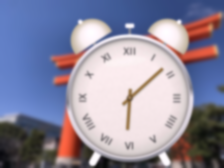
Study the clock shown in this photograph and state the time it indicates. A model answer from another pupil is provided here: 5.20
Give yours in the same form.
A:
6.08
